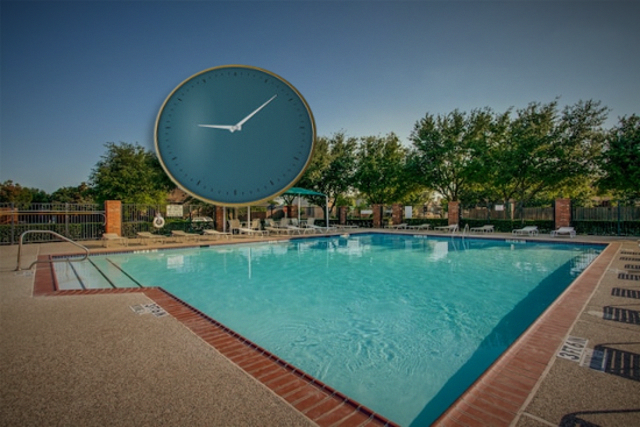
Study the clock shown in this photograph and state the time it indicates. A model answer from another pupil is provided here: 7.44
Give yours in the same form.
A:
9.08
